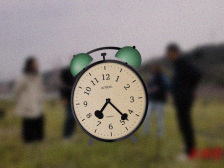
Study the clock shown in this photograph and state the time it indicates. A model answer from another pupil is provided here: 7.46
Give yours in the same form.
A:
7.23
